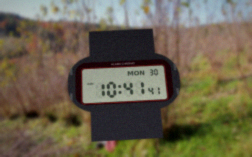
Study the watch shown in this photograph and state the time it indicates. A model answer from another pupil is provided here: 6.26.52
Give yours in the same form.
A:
10.41.41
